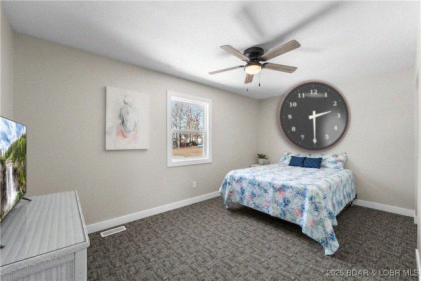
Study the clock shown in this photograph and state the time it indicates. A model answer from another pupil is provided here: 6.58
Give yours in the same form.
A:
2.30
